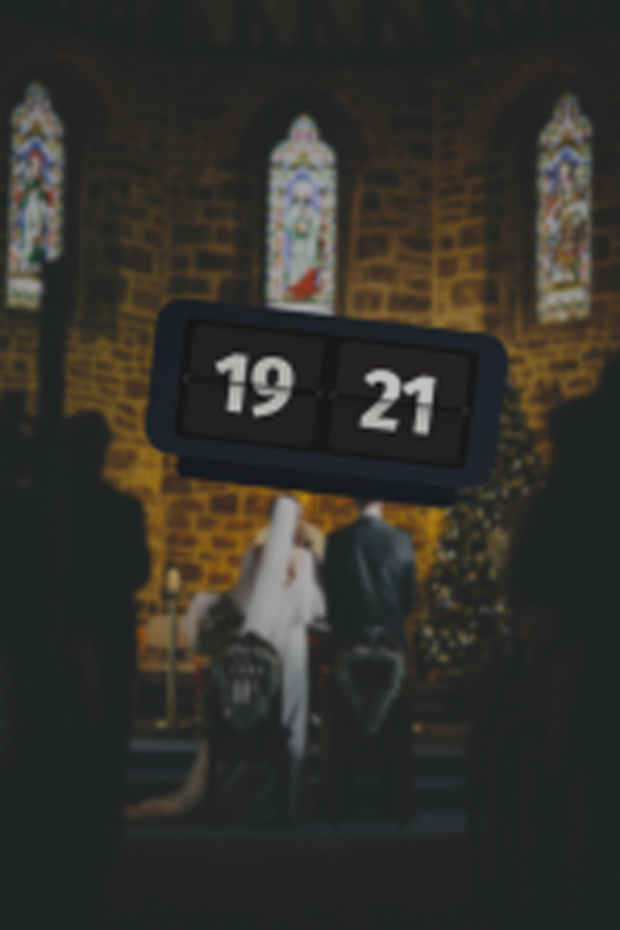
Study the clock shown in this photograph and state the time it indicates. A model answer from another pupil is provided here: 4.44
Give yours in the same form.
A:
19.21
